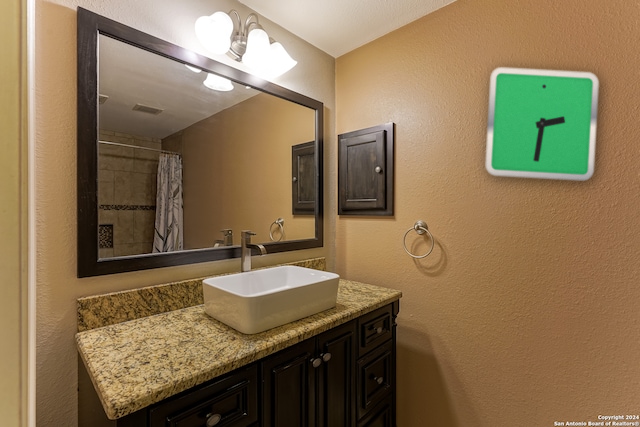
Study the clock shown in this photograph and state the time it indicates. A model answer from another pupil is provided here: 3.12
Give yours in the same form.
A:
2.31
